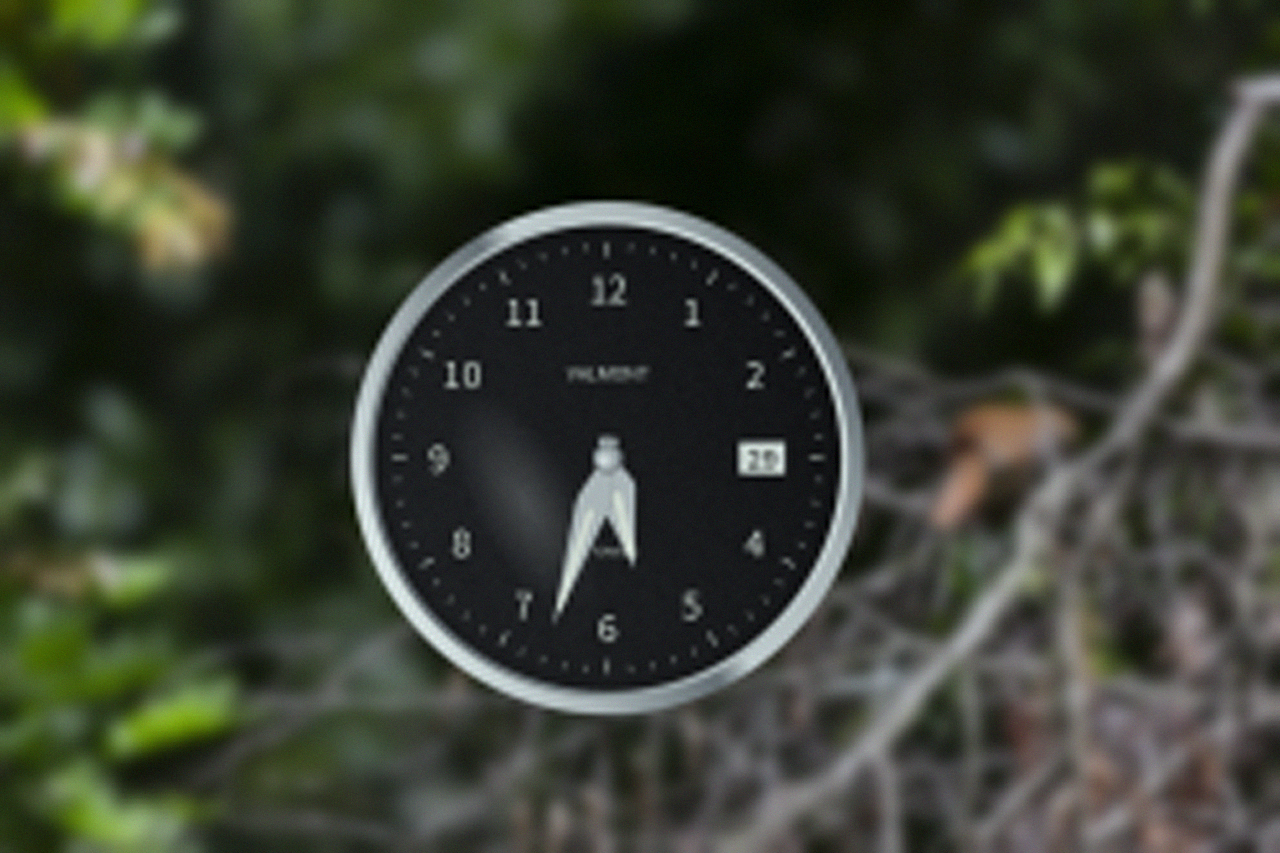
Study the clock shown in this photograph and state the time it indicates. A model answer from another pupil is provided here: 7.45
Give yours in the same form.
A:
5.33
